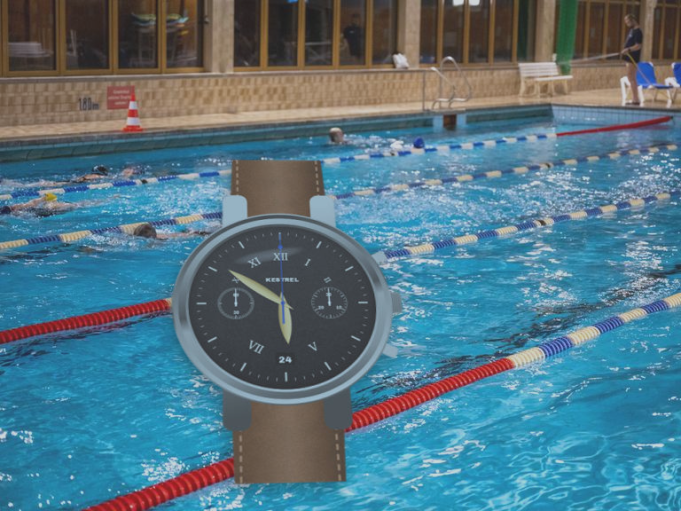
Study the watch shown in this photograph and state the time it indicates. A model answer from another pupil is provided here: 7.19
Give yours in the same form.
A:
5.51
